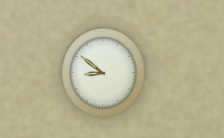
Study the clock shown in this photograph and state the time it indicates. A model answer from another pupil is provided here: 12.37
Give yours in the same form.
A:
8.51
